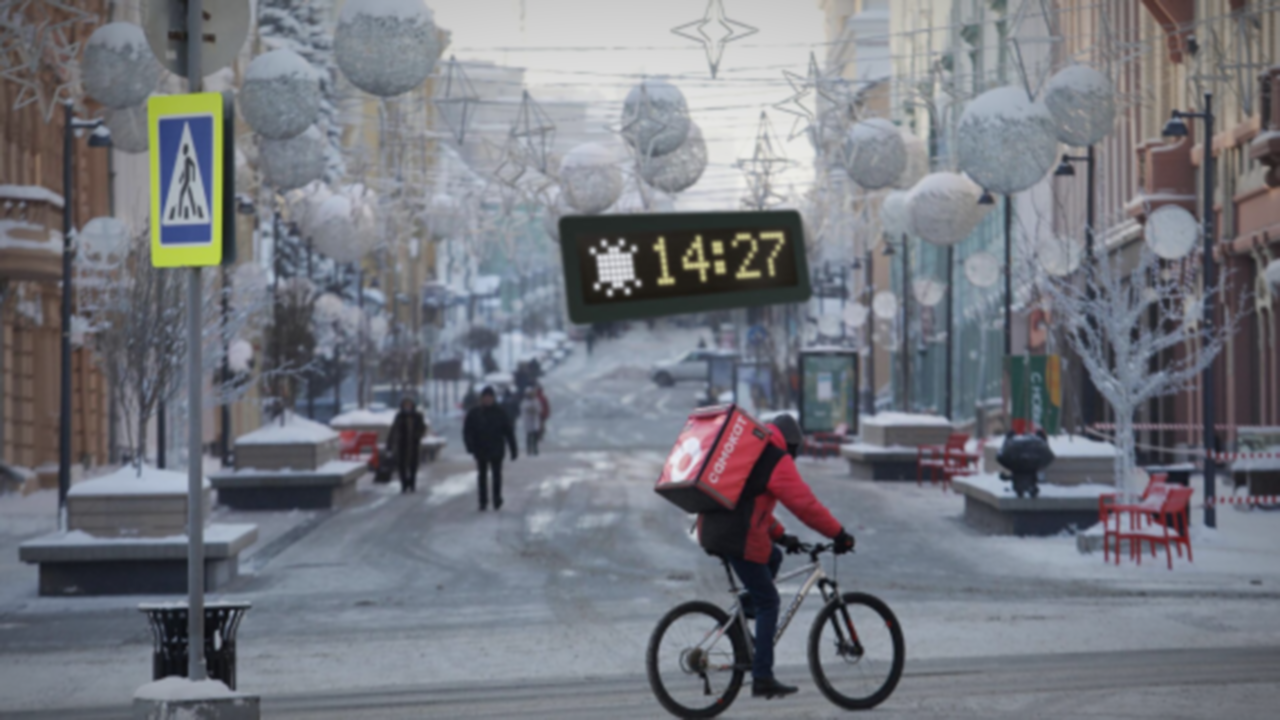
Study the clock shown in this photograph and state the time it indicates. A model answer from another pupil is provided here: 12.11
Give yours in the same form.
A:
14.27
